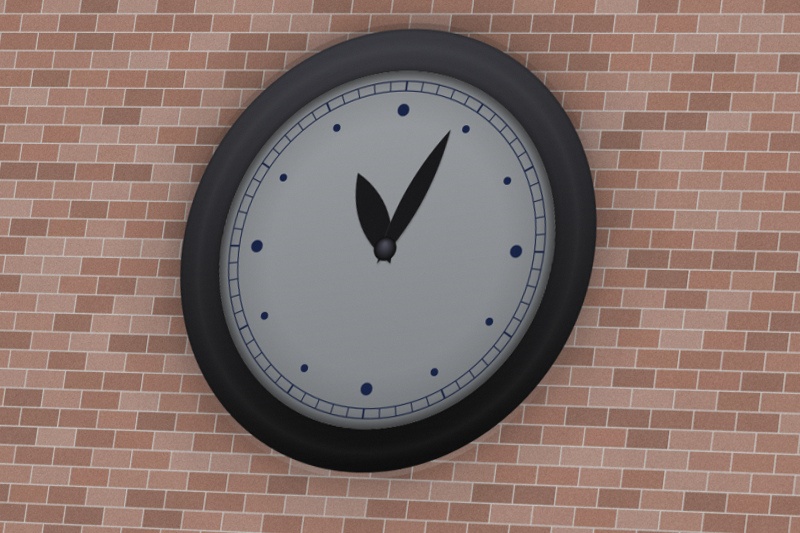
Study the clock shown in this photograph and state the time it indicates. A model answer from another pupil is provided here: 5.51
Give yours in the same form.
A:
11.04
